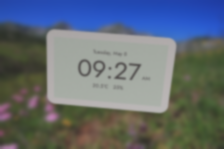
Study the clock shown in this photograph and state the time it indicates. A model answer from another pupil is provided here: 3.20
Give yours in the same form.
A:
9.27
